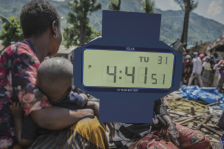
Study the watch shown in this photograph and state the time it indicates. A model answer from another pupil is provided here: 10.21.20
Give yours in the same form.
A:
4.41.51
